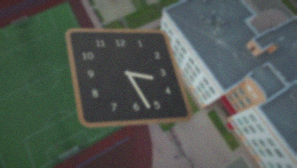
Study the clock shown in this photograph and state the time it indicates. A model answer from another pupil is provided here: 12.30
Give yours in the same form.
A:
3.27
